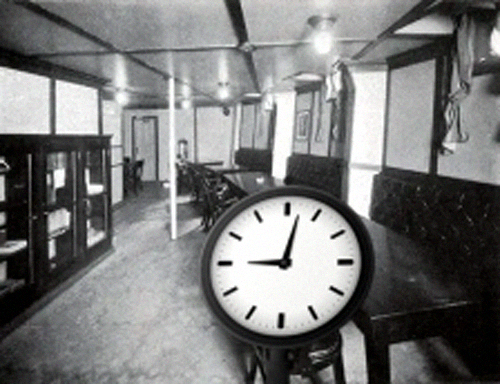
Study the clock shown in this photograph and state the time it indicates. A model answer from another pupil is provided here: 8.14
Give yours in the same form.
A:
9.02
